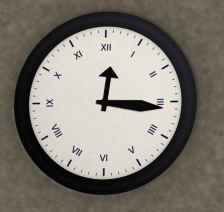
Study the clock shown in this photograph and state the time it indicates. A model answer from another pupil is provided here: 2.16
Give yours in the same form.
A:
12.16
